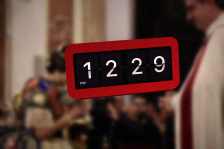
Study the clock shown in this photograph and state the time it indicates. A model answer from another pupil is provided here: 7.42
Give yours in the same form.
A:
12.29
